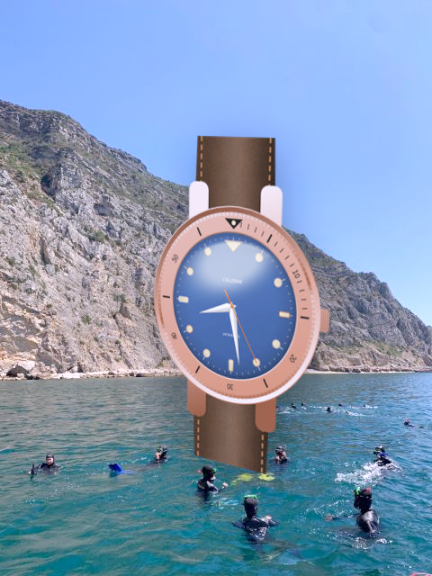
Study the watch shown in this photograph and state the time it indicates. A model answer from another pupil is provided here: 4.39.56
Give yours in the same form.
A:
8.28.25
